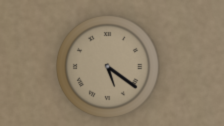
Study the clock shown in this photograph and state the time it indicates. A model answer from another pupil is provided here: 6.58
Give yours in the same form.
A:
5.21
